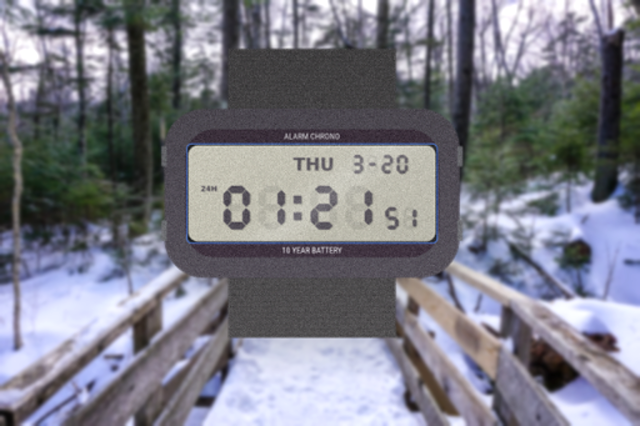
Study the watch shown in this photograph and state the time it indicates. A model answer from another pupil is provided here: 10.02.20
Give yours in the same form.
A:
1.21.51
